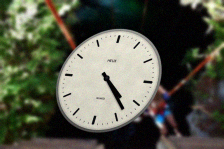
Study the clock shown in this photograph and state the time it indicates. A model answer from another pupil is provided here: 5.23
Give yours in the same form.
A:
4.23
